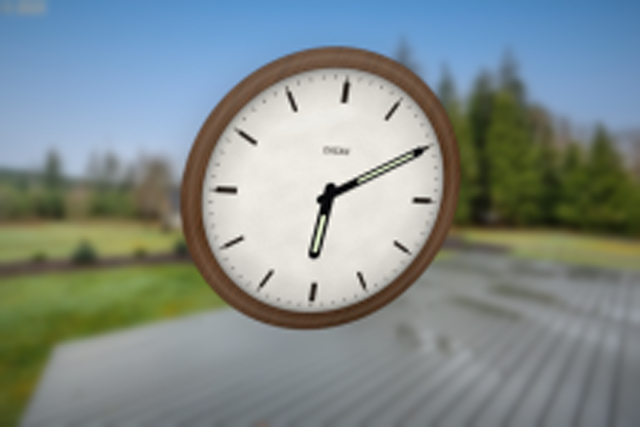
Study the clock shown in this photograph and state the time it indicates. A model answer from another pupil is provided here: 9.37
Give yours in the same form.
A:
6.10
